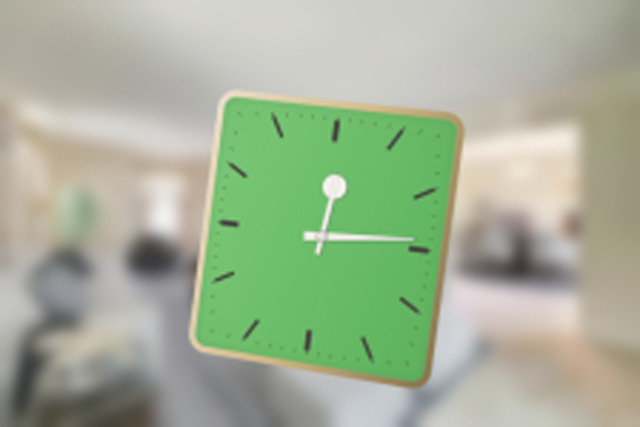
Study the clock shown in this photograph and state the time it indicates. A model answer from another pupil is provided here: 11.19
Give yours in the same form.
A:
12.14
